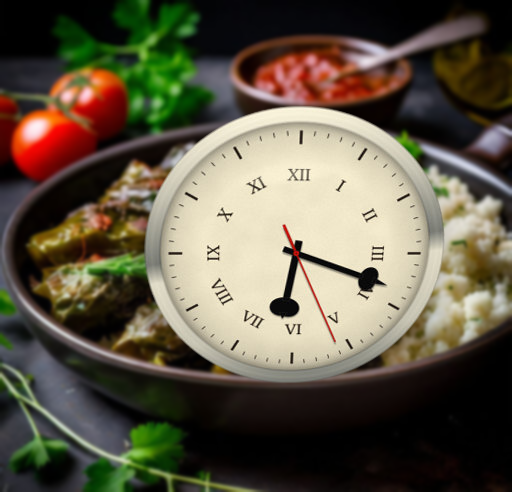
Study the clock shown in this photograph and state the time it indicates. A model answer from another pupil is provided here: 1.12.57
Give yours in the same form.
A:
6.18.26
